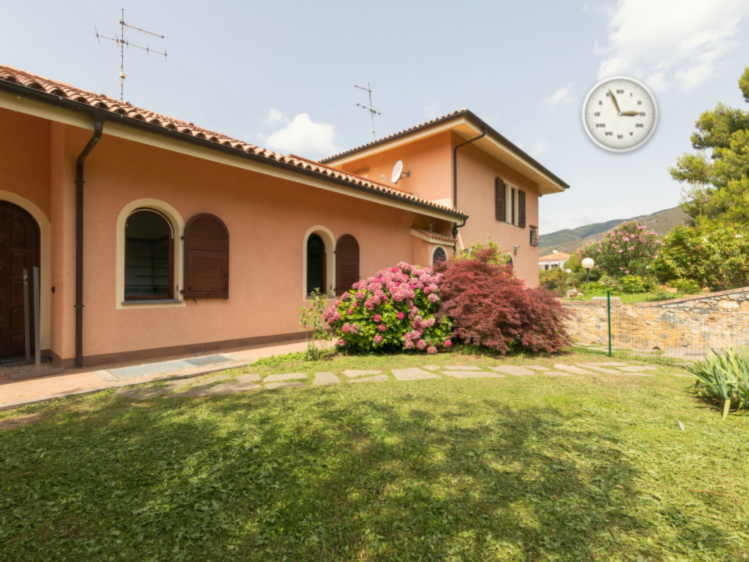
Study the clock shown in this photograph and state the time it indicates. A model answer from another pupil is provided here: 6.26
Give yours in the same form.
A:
2.56
